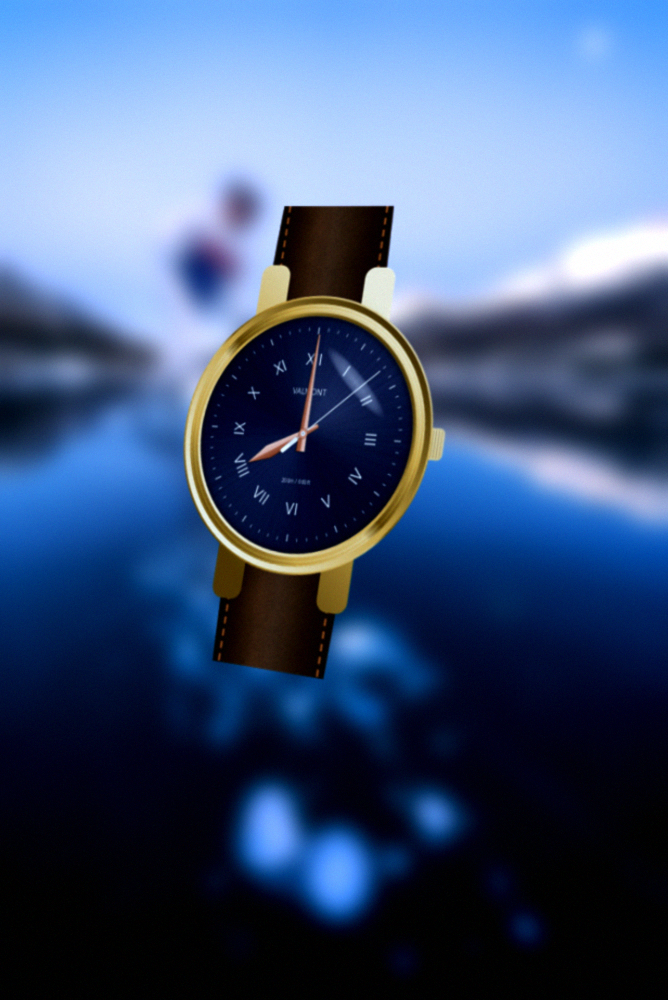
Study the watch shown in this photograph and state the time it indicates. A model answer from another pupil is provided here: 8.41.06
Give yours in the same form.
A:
8.00.08
